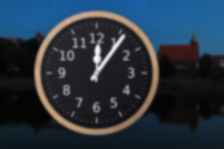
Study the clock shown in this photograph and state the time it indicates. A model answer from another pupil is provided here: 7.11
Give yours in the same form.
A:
12.06
